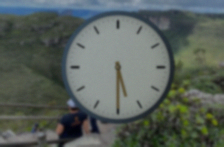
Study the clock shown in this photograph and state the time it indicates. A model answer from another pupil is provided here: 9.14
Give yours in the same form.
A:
5.30
